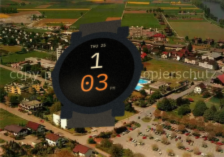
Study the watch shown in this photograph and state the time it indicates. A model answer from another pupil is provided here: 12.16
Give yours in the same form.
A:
1.03
